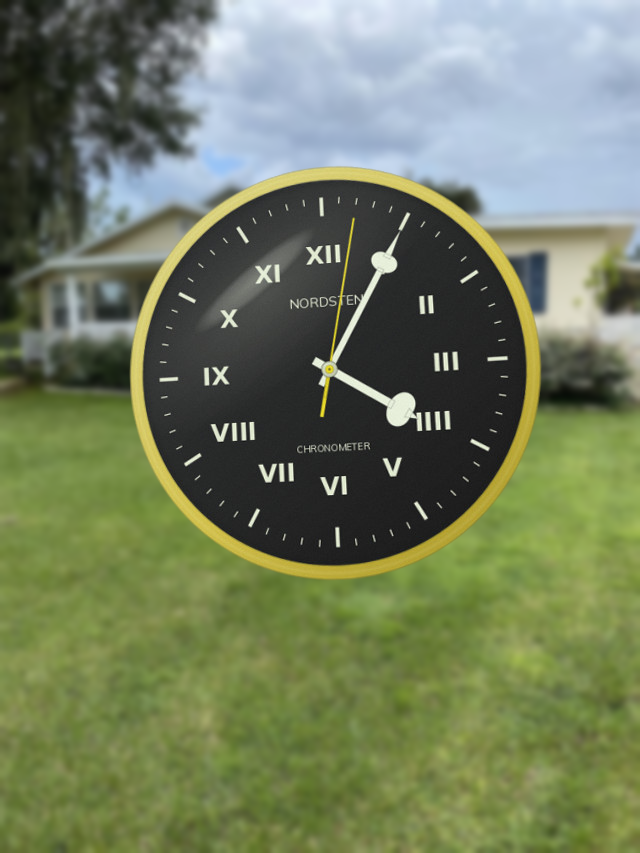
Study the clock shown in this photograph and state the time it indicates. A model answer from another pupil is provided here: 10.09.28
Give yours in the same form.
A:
4.05.02
